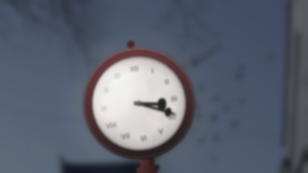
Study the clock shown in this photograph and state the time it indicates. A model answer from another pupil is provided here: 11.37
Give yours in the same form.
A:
3.19
